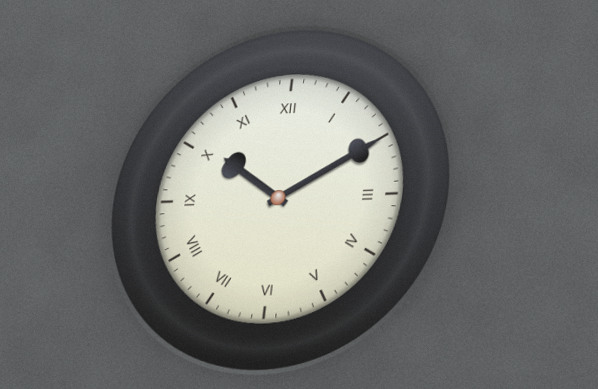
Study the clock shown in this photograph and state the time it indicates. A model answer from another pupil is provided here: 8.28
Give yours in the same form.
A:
10.10
